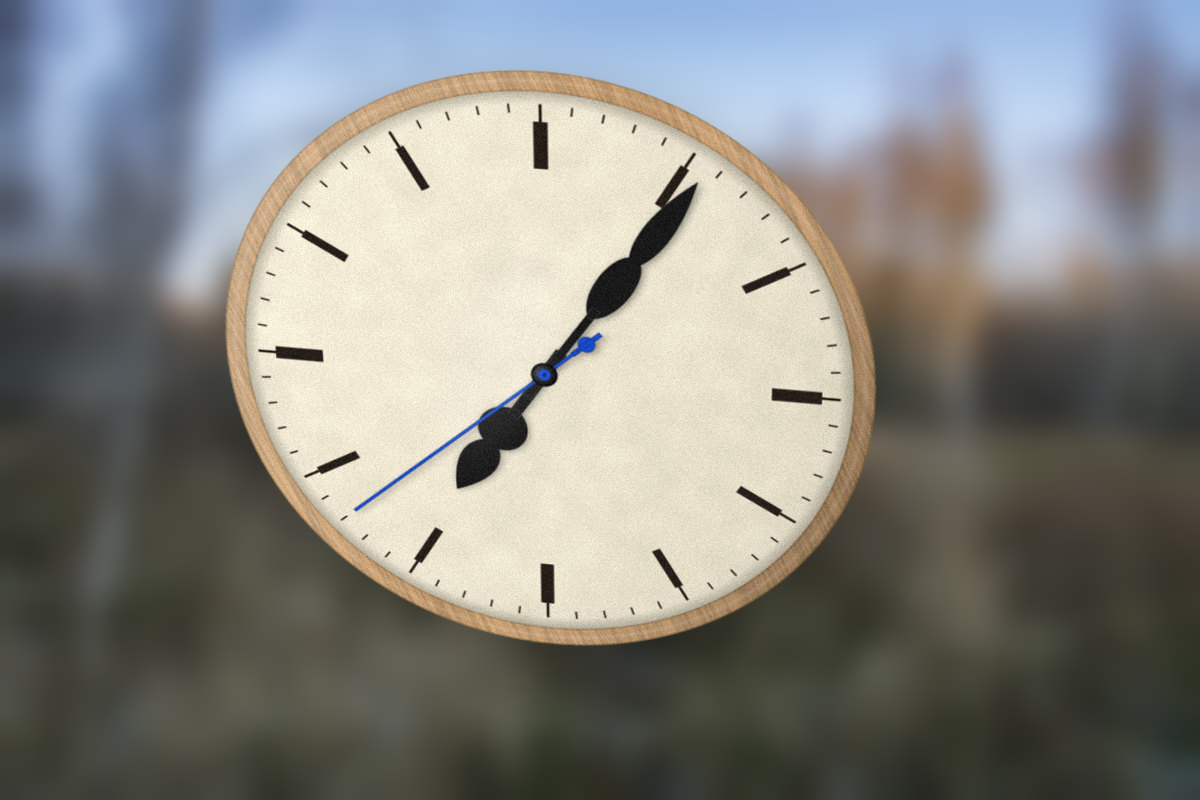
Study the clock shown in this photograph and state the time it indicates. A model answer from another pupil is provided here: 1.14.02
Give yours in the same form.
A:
7.05.38
